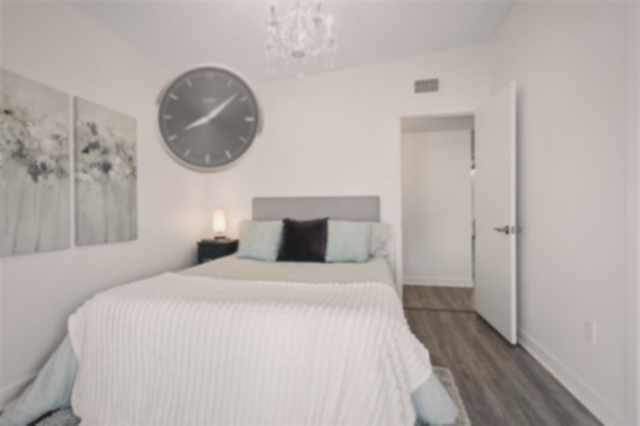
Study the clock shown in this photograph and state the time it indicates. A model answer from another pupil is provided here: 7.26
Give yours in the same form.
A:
8.08
